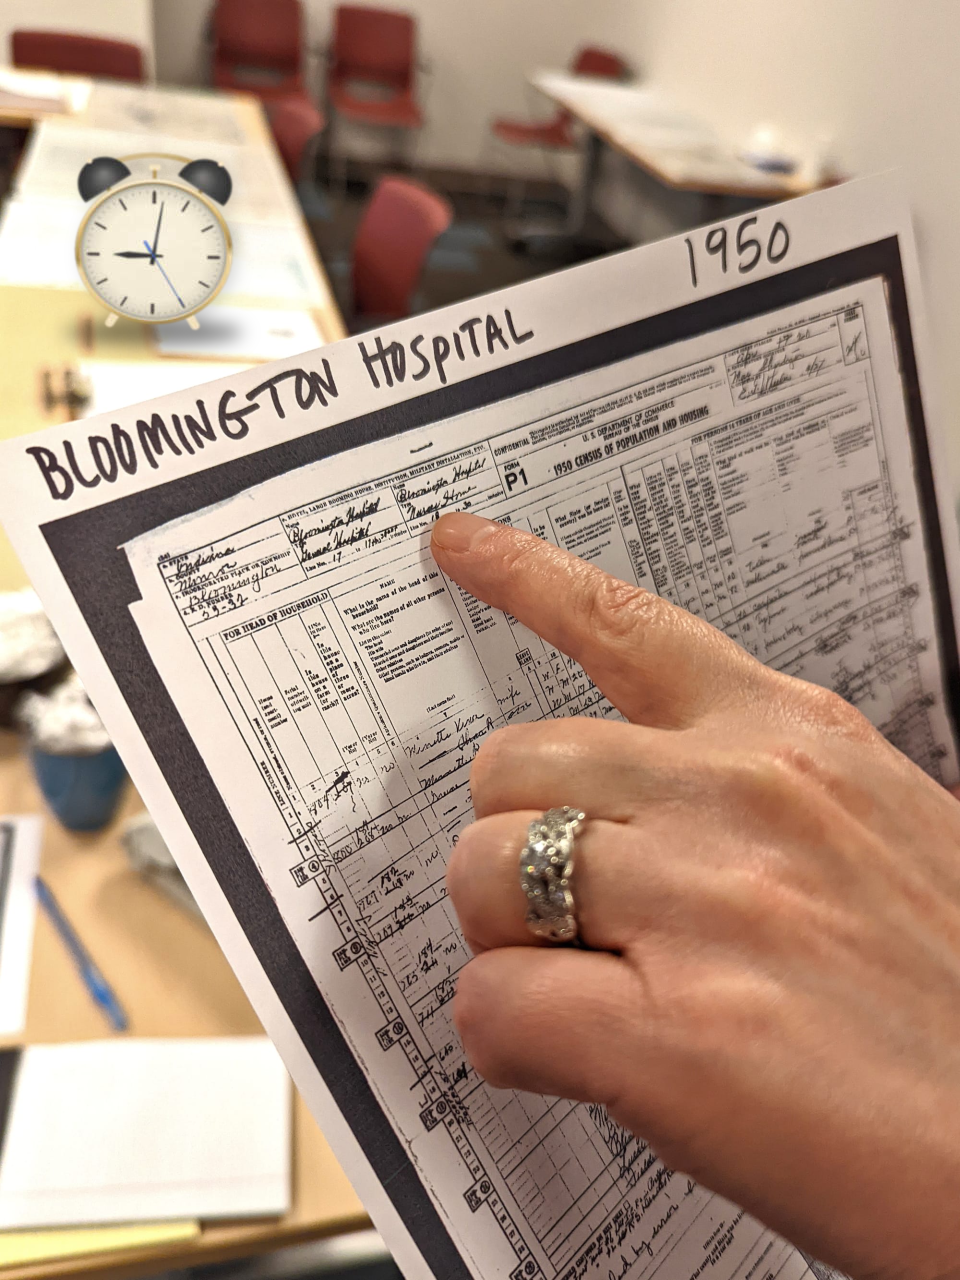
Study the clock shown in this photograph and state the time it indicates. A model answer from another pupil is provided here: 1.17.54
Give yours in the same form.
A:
9.01.25
